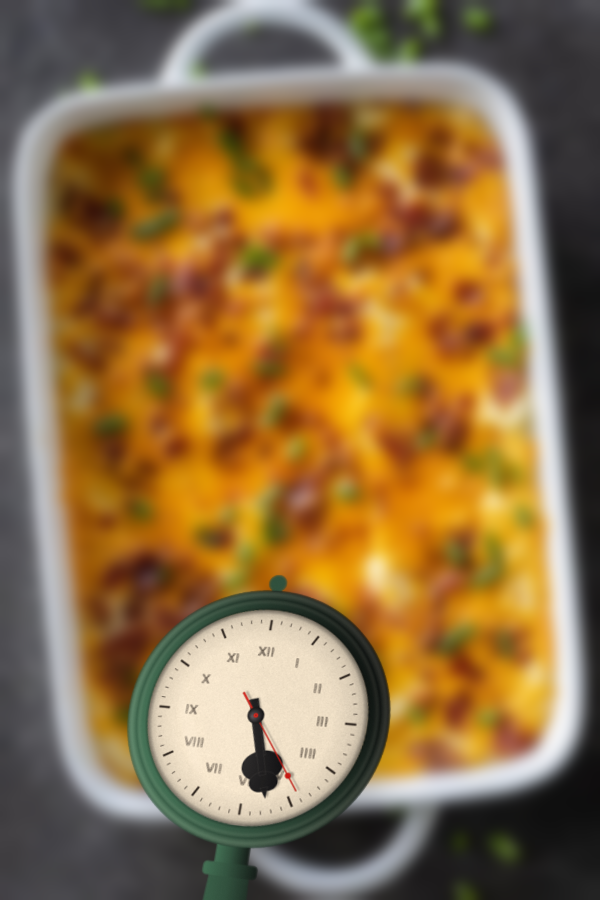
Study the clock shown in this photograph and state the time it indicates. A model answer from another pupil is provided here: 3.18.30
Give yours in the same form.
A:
5.27.24
